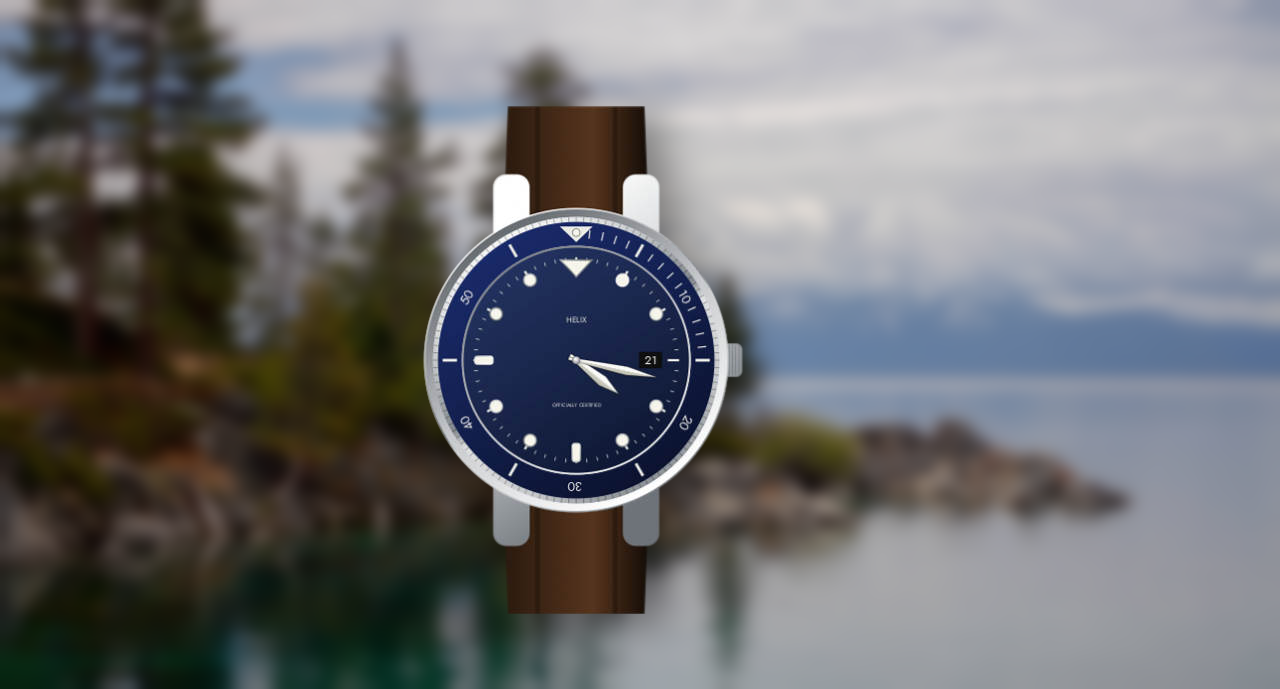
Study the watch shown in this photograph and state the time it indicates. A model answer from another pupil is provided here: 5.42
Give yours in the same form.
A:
4.17
